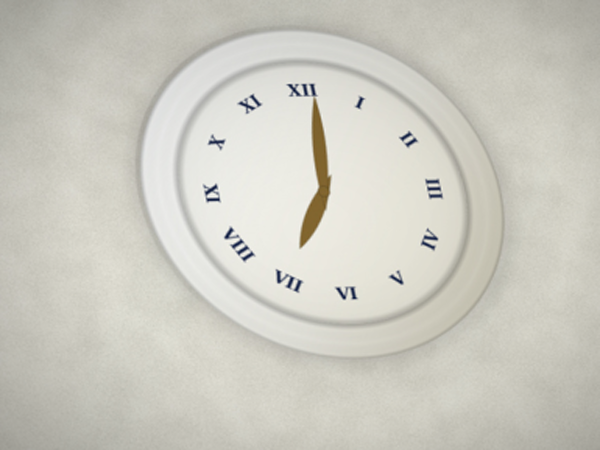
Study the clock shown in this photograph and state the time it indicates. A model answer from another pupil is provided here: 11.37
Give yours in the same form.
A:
7.01
